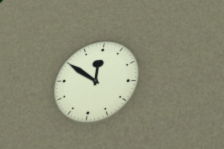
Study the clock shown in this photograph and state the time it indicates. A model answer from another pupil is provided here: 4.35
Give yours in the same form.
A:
11.50
